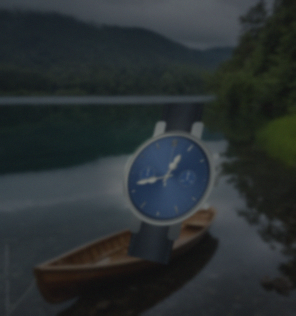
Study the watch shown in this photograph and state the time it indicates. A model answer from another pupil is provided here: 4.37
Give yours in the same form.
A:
12.42
